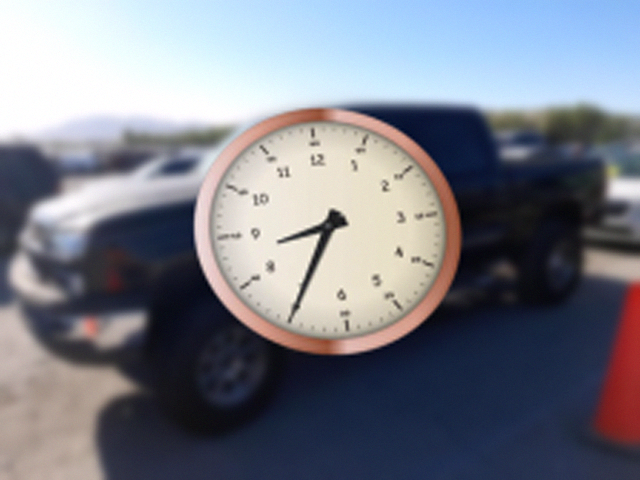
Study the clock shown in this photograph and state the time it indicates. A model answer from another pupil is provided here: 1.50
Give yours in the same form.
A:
8.35
